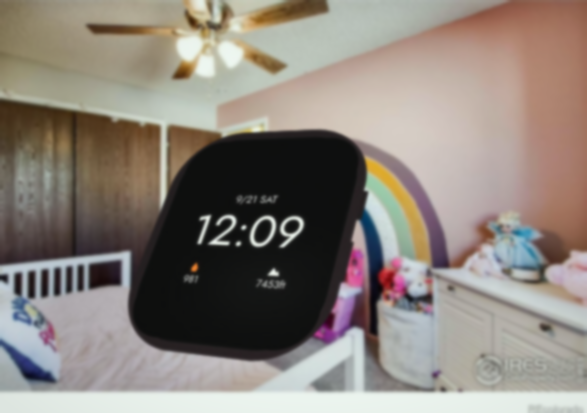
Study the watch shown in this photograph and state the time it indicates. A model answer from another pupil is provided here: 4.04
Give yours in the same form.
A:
12.09
